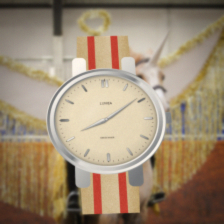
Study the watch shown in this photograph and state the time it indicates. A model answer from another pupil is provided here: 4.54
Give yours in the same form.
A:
8.09
